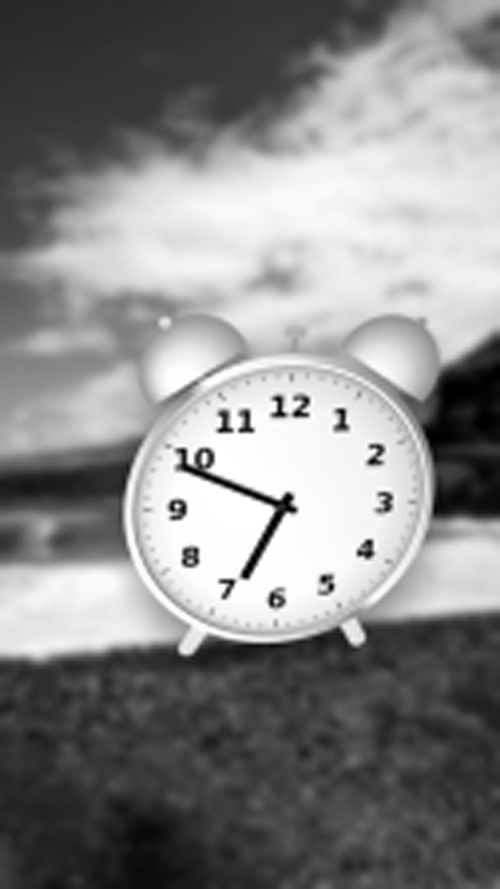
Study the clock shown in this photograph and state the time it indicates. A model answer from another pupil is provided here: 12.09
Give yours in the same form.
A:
6.49
